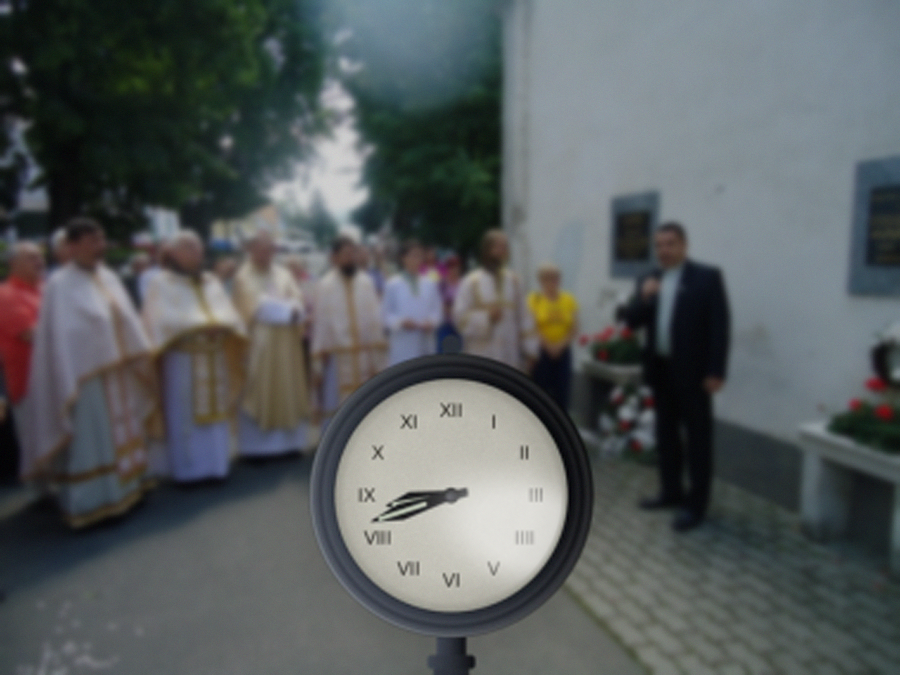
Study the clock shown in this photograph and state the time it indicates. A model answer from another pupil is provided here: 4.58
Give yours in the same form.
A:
8.42
